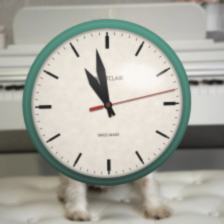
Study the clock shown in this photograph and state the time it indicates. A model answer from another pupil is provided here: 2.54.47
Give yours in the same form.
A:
10.58.13
